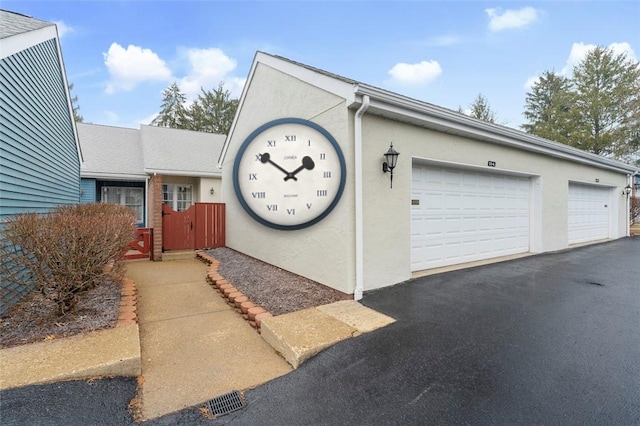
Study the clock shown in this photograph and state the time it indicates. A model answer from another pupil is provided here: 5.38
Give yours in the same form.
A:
1.51
